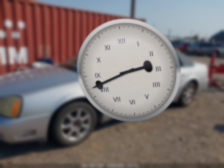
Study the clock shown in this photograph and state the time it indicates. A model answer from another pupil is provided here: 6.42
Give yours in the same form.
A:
2.42
